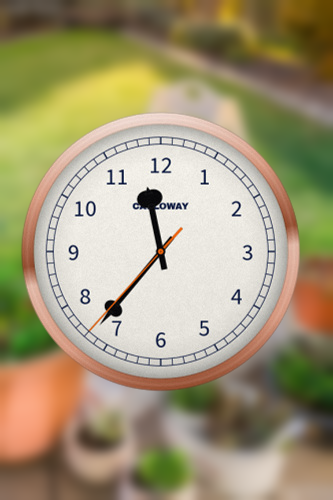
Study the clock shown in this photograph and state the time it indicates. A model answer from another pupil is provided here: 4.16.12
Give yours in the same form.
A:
11.36.37
